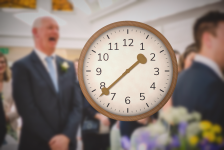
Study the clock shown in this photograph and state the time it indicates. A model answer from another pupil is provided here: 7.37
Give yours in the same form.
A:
1.38
